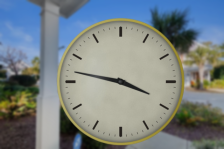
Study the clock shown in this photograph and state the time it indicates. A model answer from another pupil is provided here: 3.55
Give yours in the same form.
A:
3.47
